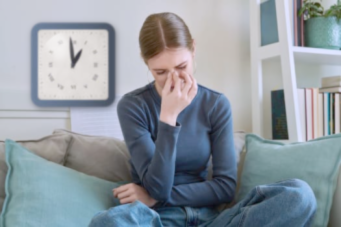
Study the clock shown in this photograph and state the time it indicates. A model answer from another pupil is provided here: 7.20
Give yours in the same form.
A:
12.59
